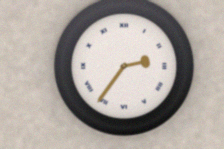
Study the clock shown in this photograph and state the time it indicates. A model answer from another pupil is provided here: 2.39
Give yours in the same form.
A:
2.36
